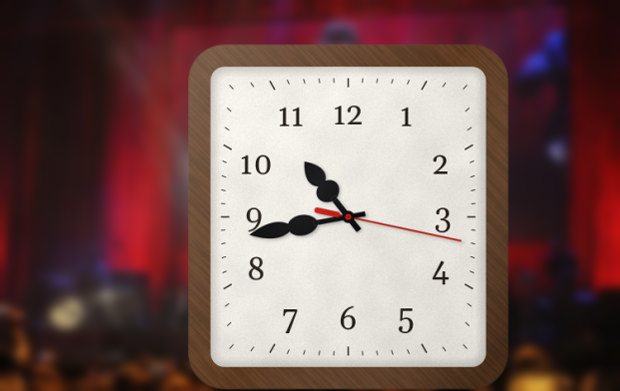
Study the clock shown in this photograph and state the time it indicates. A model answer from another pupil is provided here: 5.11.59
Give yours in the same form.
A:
10.43.17
